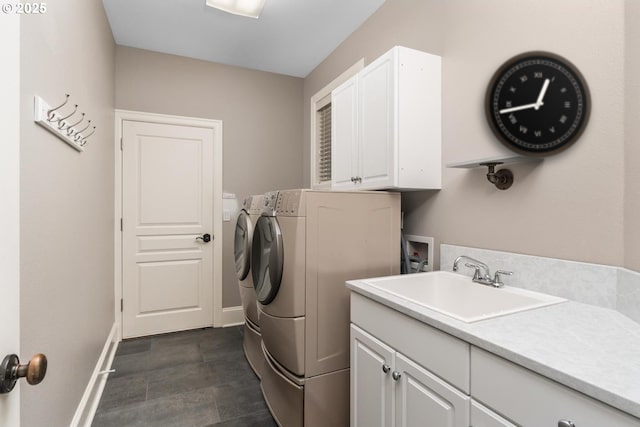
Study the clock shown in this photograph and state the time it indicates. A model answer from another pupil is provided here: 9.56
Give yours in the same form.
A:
12.43
